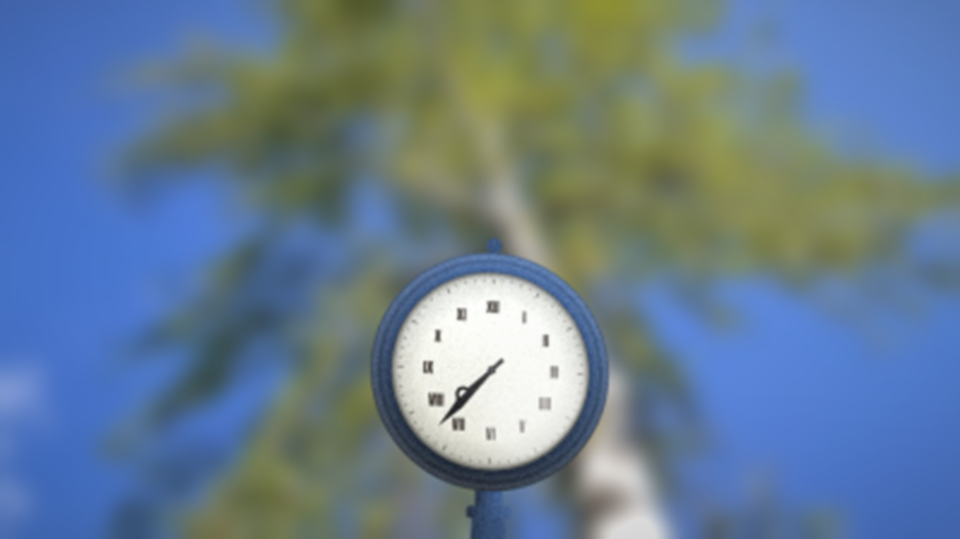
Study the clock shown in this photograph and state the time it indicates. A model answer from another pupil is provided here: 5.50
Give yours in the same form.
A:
7.37
